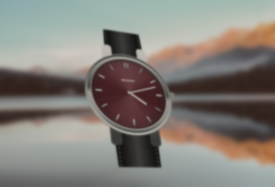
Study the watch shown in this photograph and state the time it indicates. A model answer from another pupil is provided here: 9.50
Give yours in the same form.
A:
4.12
